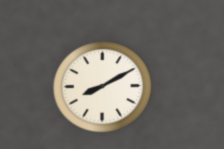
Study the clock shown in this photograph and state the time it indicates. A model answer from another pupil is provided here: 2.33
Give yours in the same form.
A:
8.10
